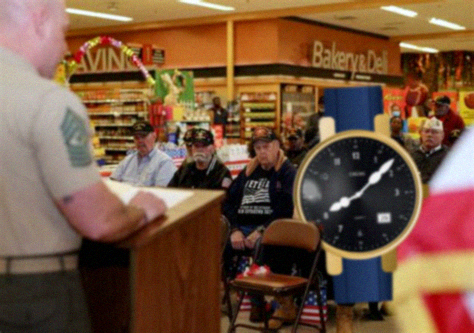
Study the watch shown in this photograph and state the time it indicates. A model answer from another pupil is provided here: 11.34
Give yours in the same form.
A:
8.08
